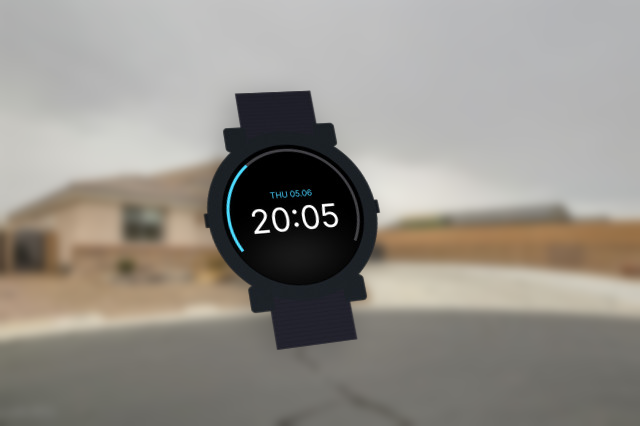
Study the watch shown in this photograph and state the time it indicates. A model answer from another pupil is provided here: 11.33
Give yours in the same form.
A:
20.05
